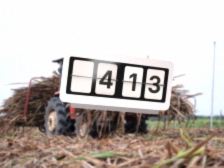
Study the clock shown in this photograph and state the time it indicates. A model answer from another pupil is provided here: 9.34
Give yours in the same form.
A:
4.13
